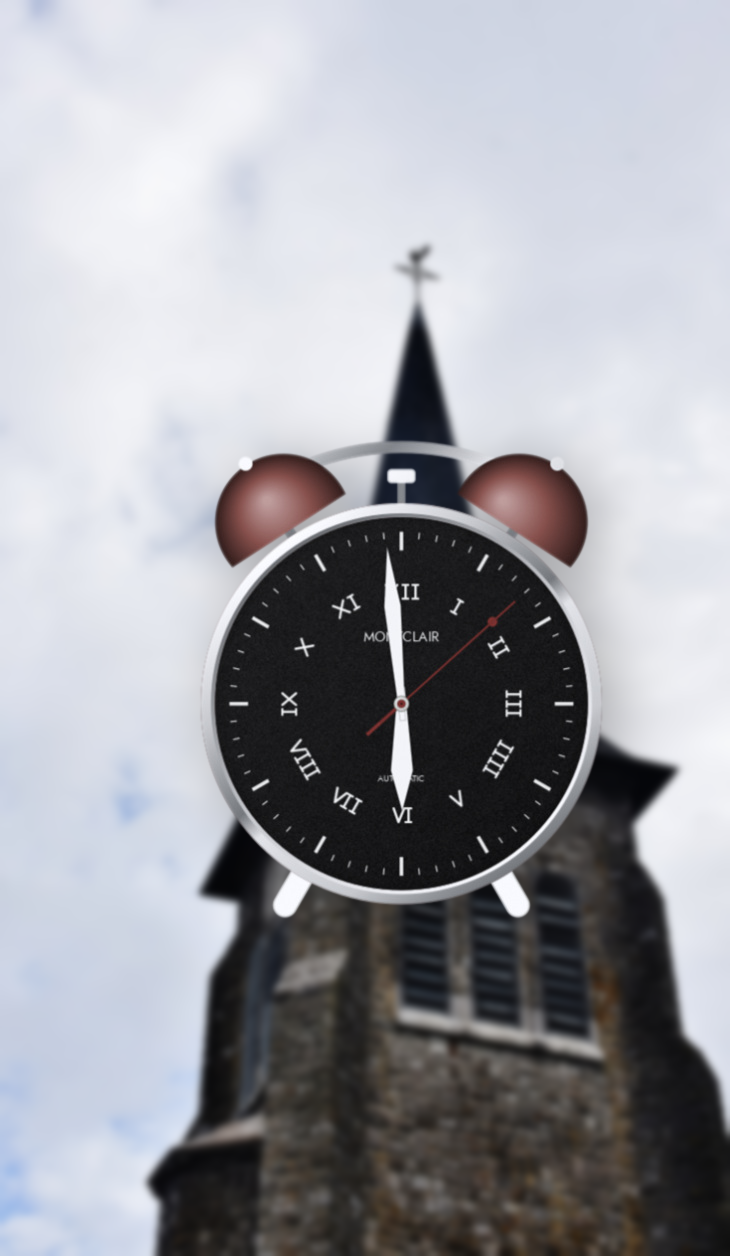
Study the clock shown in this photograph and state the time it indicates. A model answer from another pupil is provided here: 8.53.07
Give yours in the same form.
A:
5.59.08
